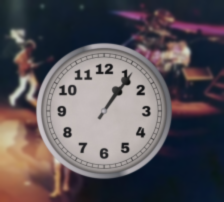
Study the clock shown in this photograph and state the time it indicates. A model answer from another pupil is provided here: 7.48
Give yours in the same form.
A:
1.06
